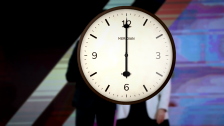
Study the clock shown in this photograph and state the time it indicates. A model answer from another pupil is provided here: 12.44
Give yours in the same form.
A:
6.00
